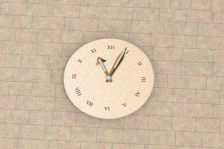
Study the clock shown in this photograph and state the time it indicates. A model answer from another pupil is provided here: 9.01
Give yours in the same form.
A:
11.04
